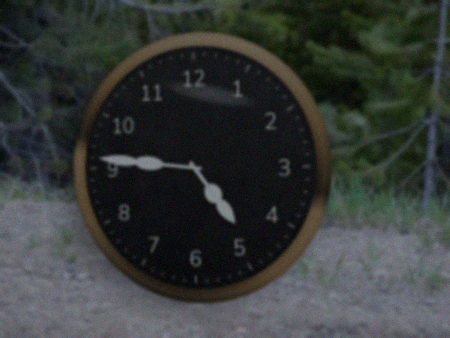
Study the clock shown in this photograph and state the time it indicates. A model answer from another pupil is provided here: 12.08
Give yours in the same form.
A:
4.46
